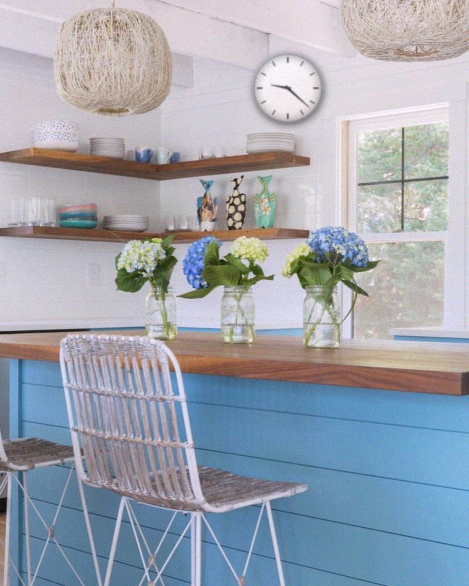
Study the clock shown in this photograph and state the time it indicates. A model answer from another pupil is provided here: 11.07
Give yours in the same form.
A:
9.22
